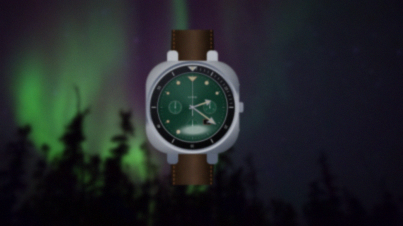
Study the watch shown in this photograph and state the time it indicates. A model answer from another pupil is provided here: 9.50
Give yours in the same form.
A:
2.21
